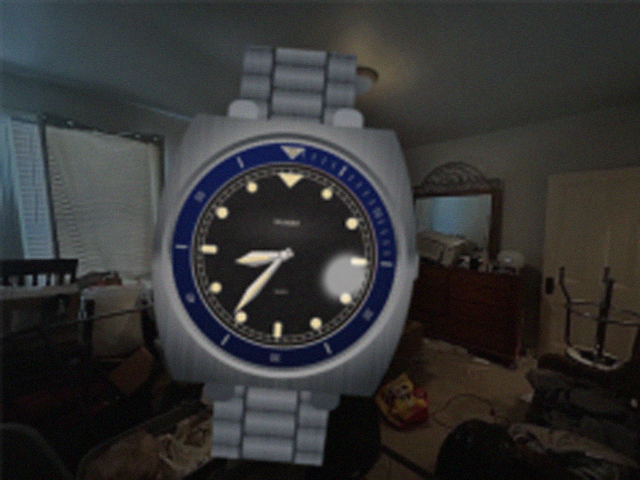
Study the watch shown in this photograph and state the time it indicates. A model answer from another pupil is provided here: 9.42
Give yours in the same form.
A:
8.36
